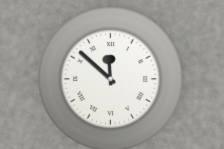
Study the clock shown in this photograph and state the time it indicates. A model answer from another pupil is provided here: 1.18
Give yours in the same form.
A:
11.52
